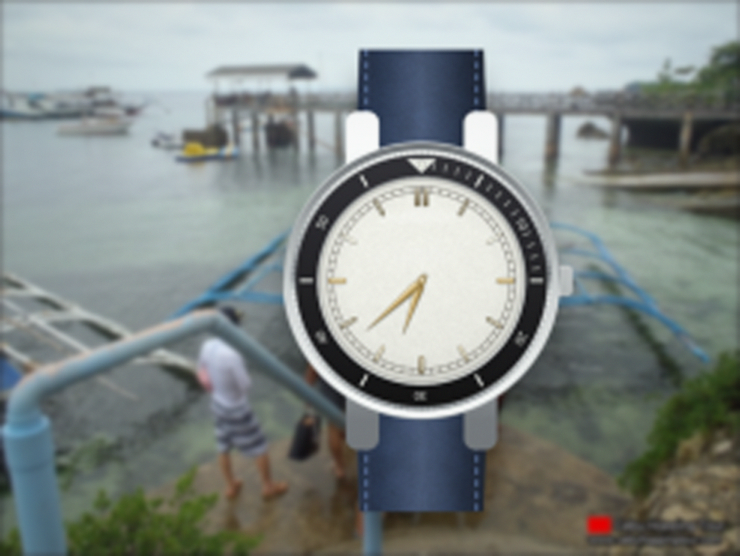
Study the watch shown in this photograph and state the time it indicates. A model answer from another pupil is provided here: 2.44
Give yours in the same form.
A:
6.38
